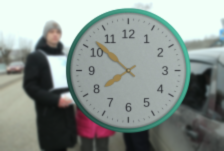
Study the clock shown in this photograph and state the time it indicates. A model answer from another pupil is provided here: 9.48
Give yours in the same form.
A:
7.52
